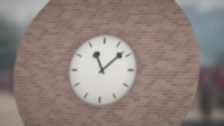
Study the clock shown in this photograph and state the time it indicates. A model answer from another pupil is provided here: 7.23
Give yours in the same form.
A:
11.08
